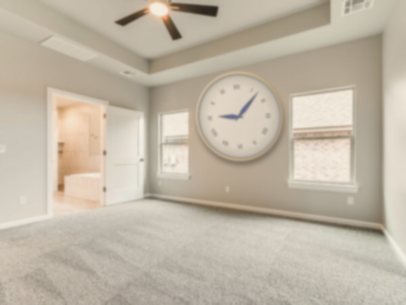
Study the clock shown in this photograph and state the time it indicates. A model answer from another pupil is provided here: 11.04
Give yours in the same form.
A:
9.07
